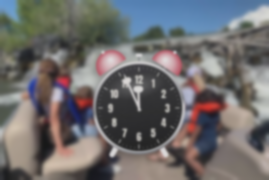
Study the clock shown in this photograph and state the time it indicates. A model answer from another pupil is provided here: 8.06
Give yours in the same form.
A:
11.56
